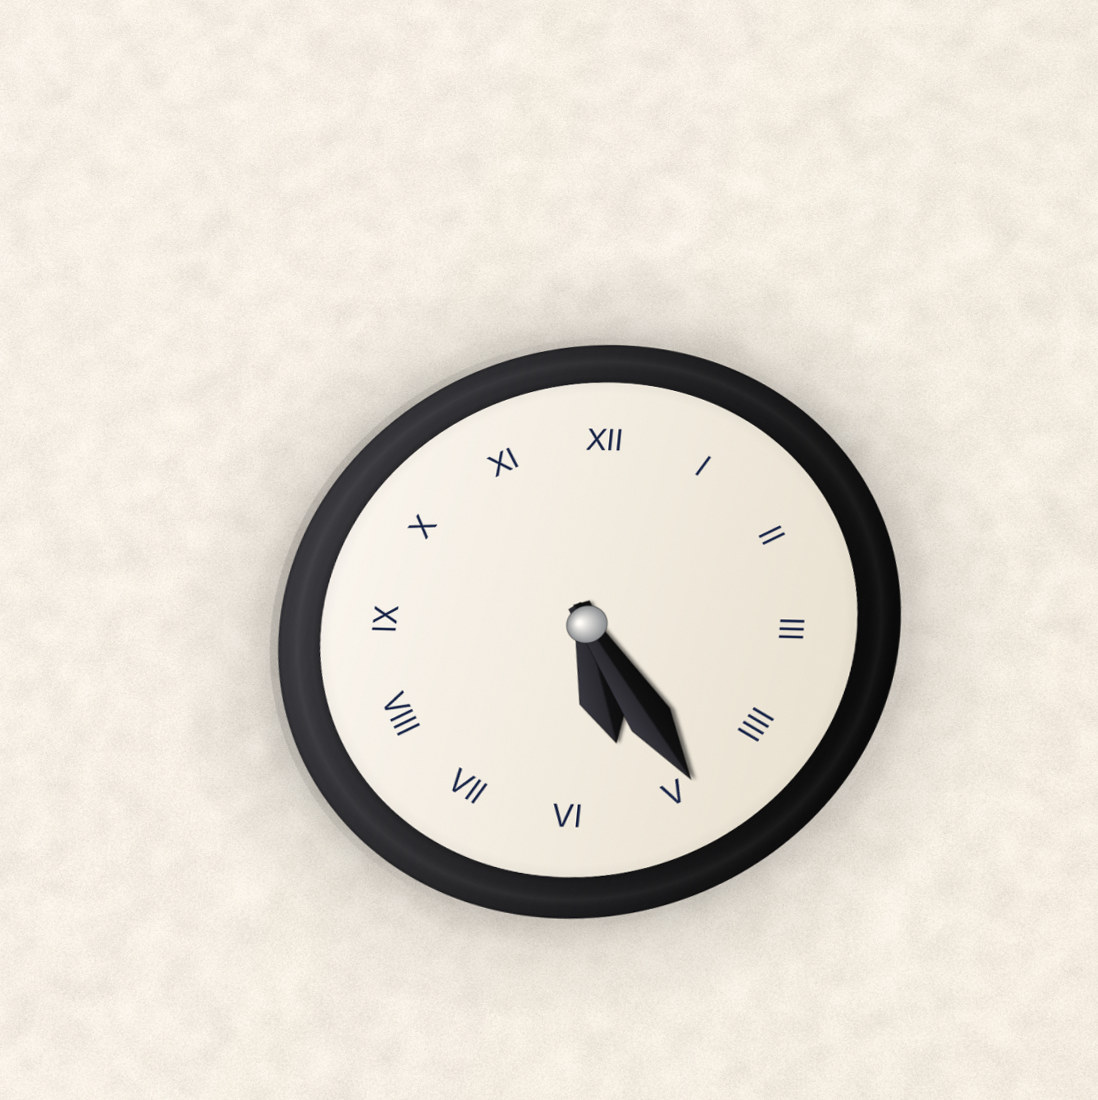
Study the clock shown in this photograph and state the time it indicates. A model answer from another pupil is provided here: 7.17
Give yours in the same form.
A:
5.24
